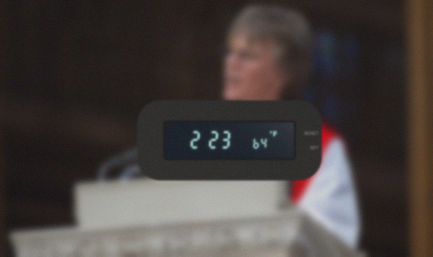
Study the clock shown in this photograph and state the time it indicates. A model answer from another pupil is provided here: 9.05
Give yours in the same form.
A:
2.23
